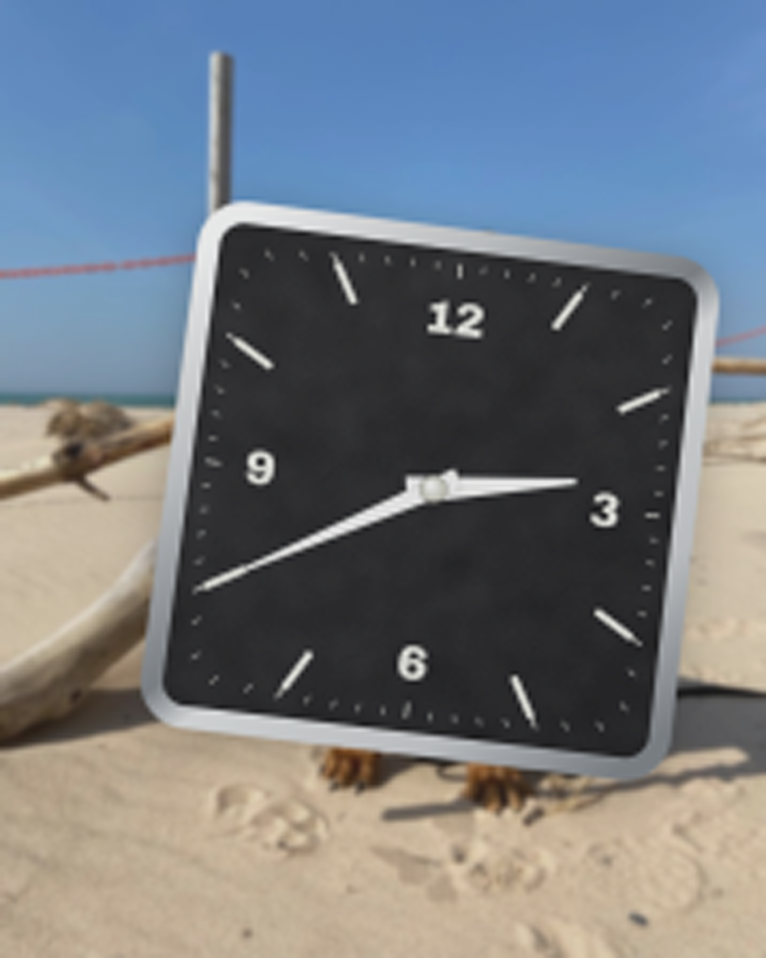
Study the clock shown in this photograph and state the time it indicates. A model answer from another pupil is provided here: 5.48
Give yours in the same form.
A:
2.40
